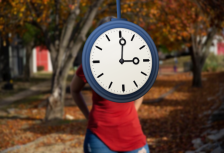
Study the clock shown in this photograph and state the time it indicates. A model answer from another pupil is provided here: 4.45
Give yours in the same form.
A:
3.01
